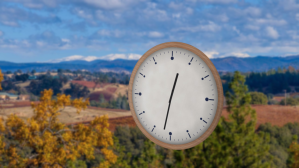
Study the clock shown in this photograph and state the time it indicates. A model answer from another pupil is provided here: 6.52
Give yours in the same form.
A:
12.32
